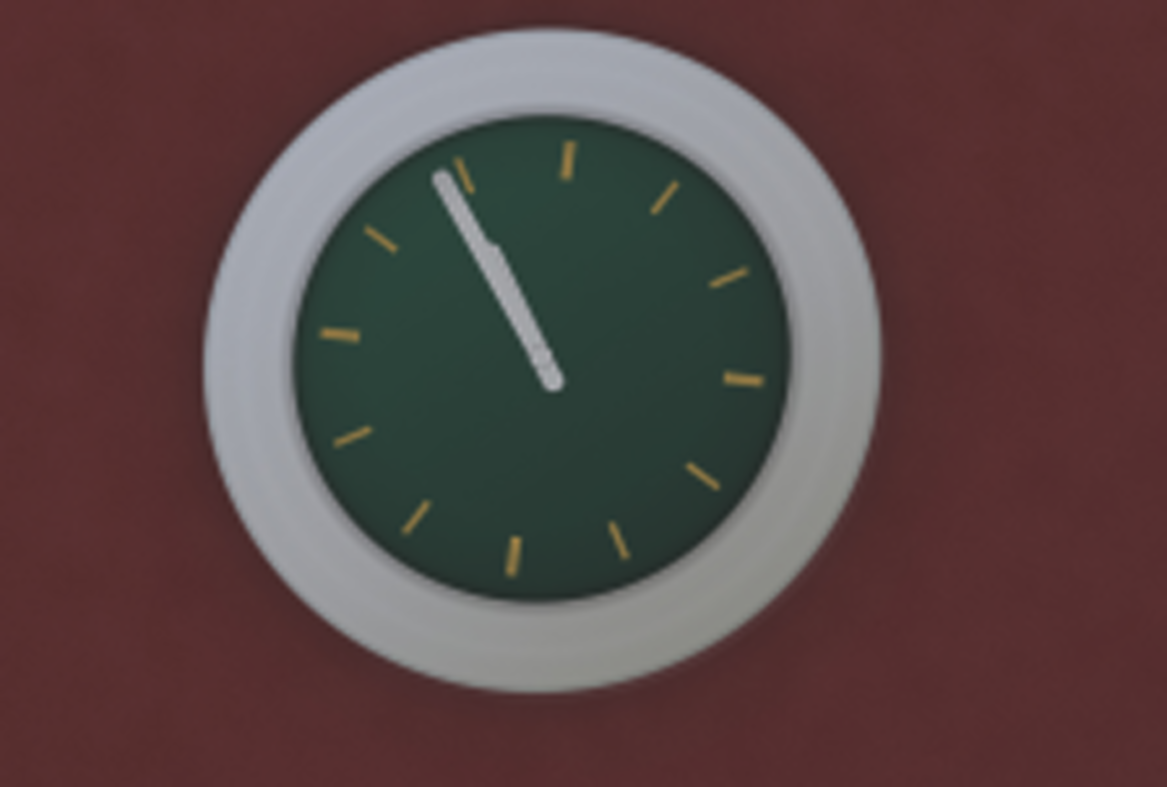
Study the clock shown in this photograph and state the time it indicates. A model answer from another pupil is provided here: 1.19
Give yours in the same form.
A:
10.54
